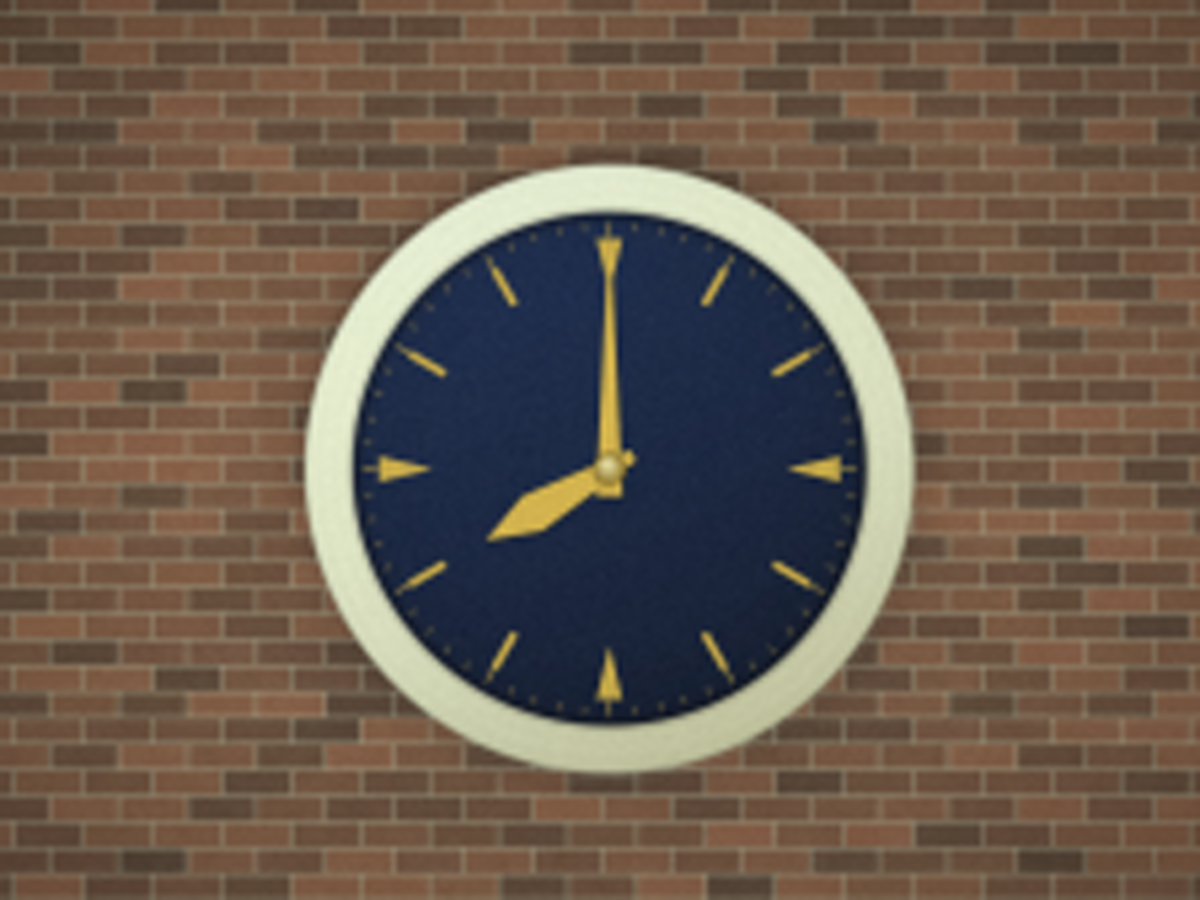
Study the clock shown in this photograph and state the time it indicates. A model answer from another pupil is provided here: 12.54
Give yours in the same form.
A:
8.00
